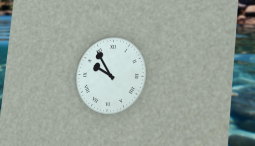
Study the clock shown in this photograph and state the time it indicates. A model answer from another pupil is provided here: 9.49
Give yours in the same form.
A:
9.54
